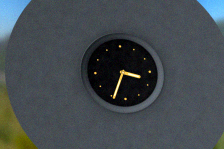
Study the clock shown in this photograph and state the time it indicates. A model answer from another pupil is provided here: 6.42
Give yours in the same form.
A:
3.34
